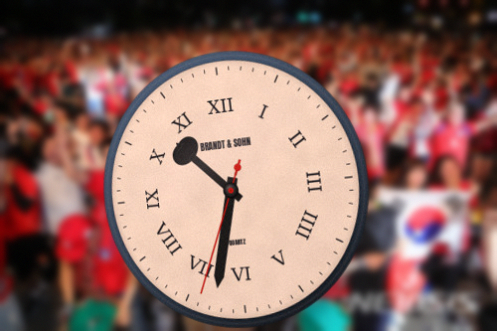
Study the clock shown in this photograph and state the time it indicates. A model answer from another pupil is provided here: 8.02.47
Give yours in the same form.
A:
10.32.34
